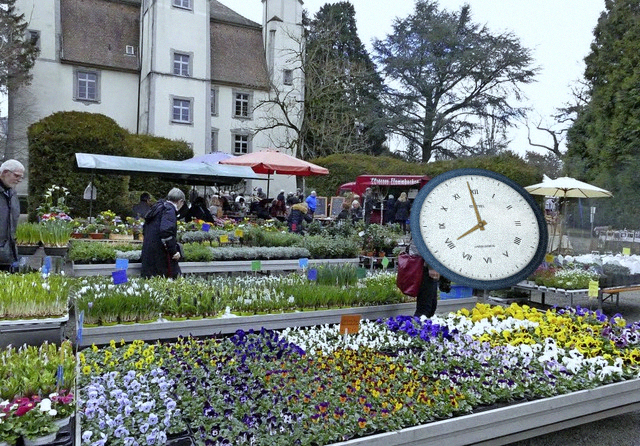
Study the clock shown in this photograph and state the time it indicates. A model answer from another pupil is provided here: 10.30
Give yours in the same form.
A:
7.59
